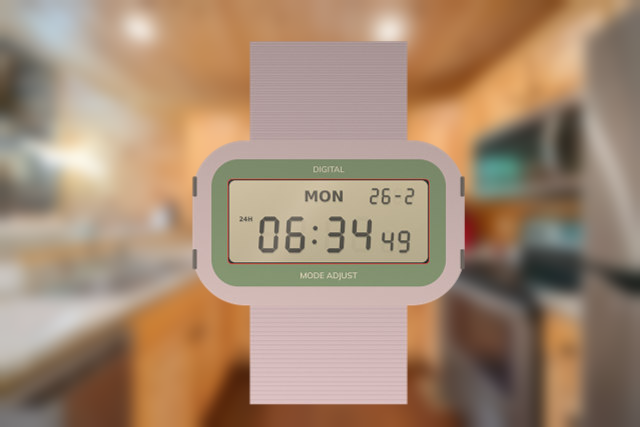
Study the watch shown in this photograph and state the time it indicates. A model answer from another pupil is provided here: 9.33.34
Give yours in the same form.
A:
6.34.49
